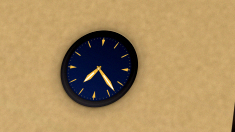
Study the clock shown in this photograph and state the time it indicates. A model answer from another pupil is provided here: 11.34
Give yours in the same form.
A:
7.23
